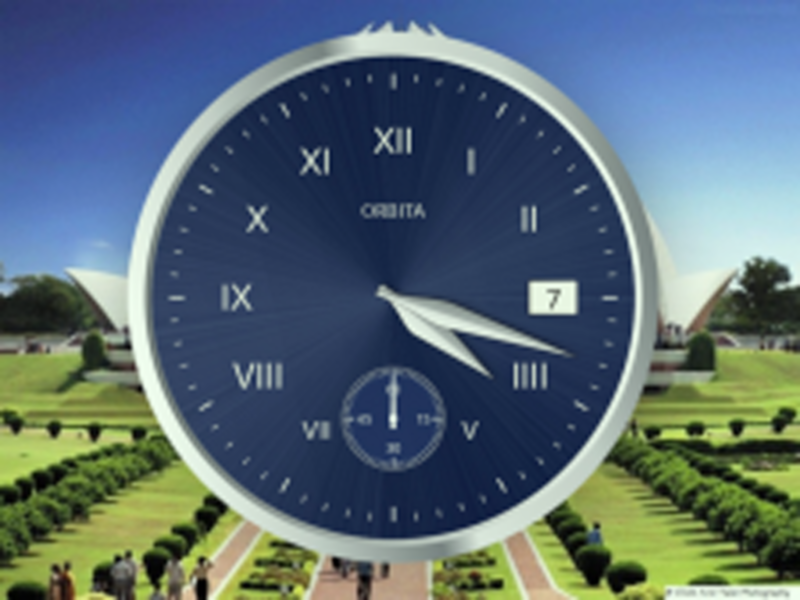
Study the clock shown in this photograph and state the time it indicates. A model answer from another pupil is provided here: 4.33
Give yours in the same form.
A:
4.18
